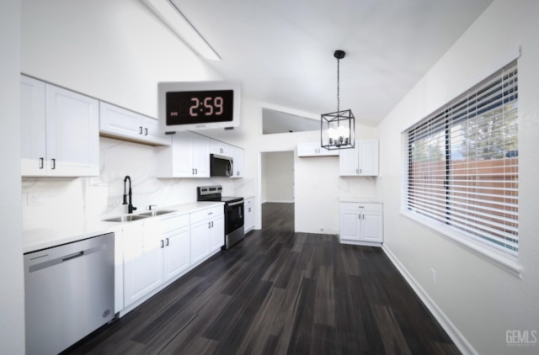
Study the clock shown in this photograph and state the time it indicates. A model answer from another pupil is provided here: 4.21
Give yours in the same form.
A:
2.59
